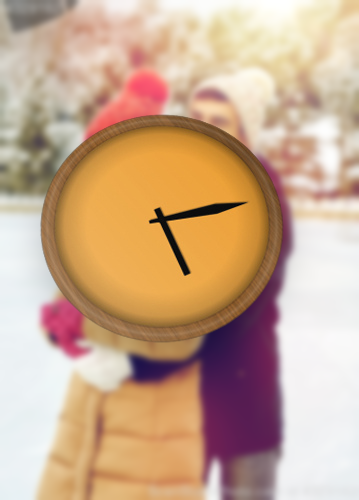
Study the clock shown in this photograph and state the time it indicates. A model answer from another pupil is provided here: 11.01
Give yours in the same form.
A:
5.13
